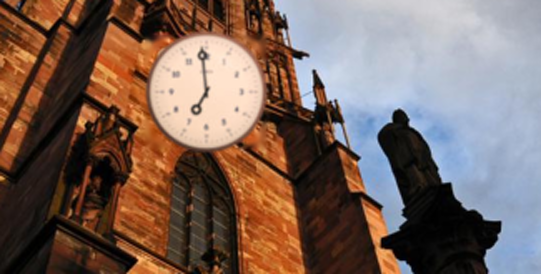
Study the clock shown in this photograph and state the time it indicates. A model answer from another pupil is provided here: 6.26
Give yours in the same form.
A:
6.59
